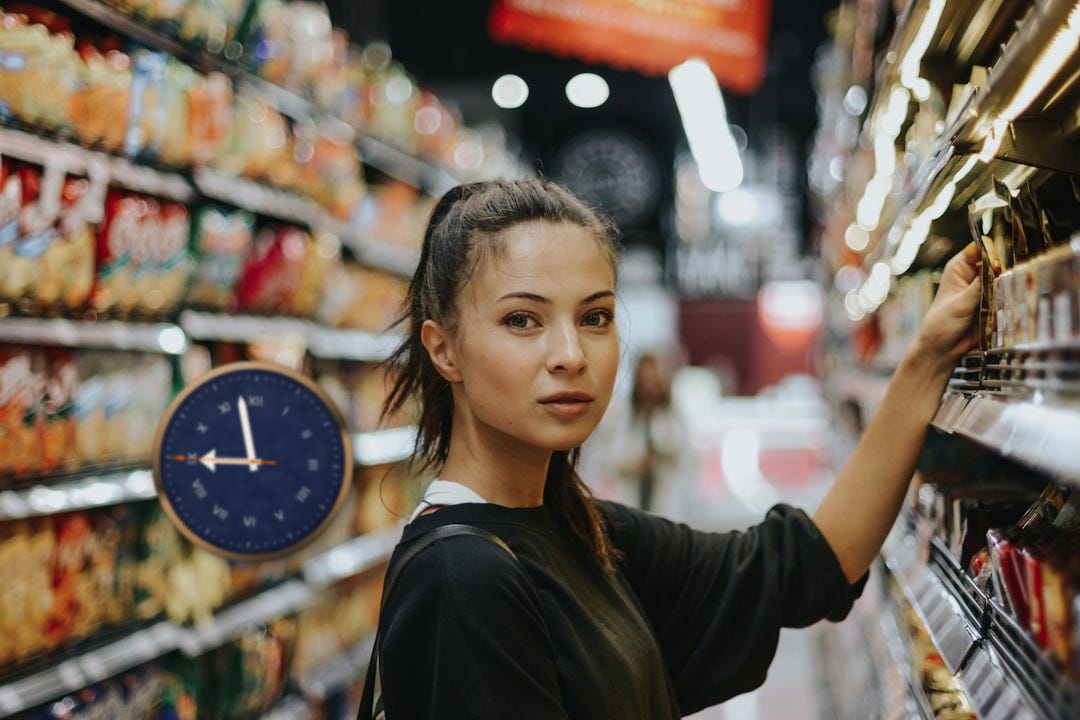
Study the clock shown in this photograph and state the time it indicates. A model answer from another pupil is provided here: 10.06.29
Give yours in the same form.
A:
8.57.45
